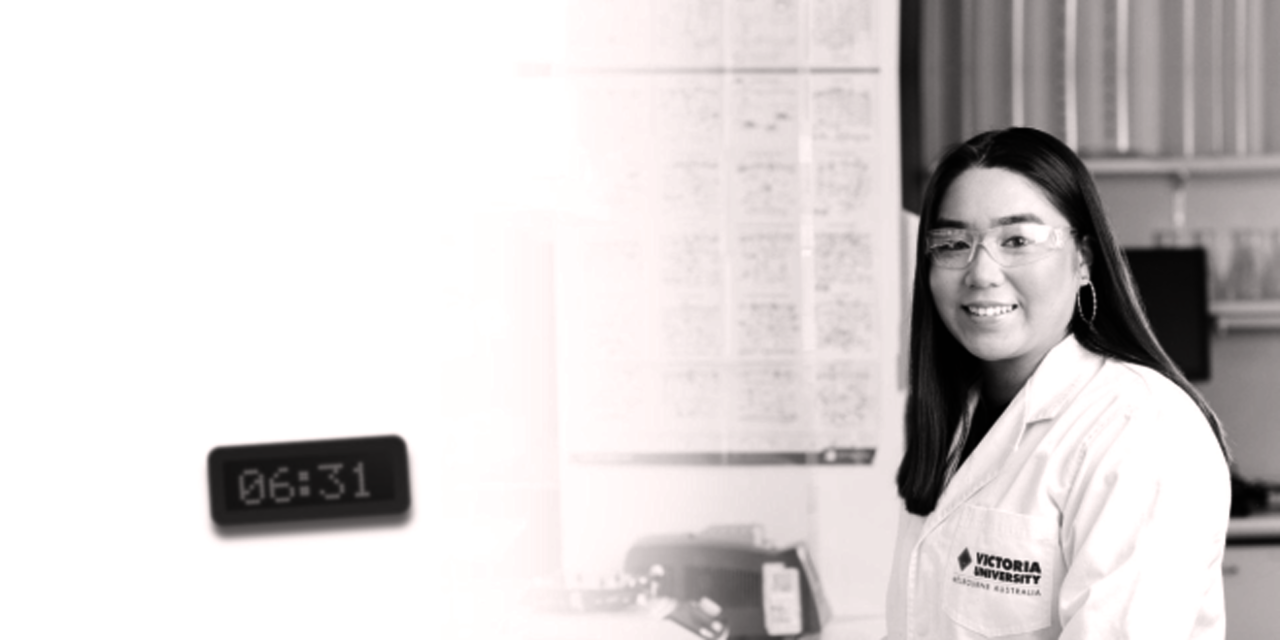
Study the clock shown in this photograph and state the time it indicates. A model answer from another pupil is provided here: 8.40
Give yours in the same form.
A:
6.31
